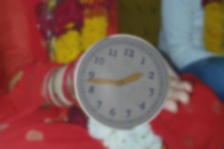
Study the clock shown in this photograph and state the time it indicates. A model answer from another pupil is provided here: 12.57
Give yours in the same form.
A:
1.43
